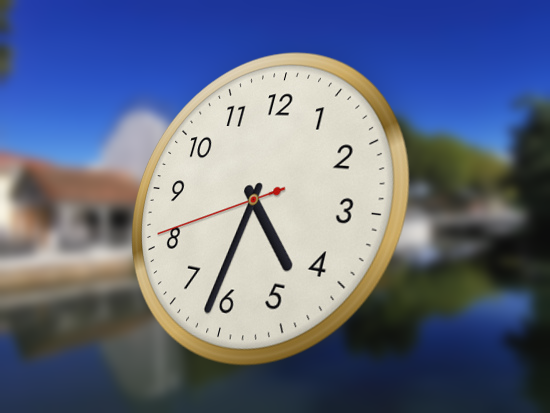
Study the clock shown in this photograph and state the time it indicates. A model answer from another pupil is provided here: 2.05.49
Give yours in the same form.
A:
4.31.41
